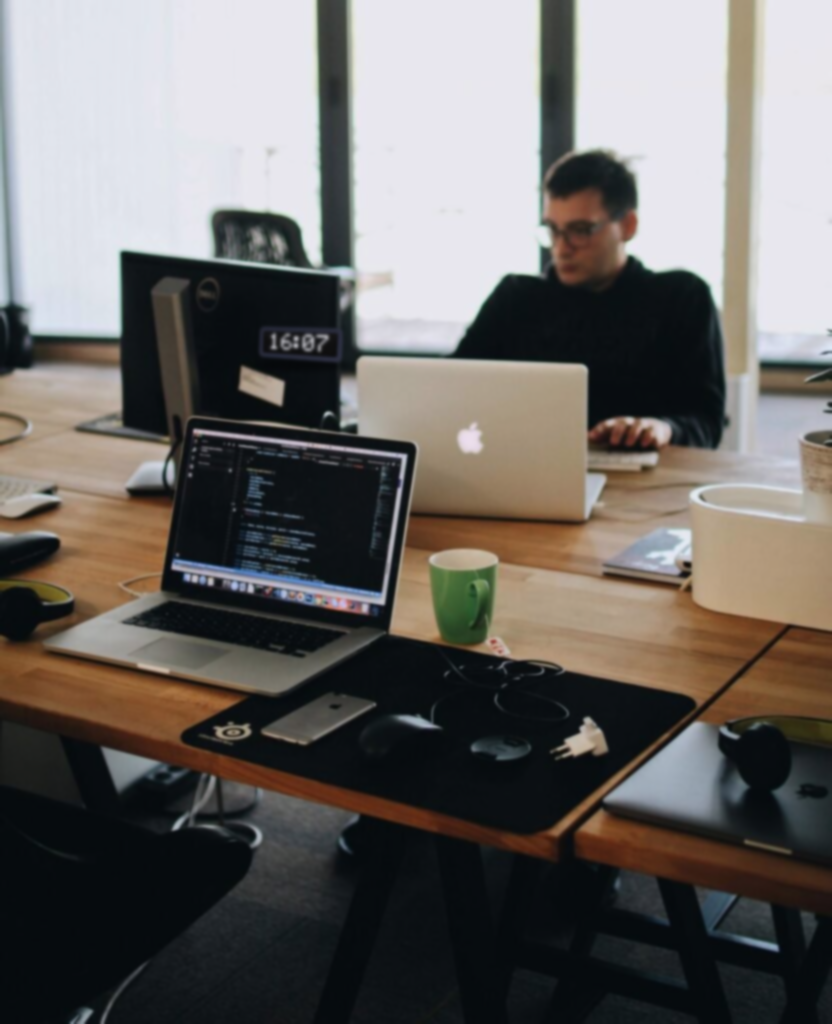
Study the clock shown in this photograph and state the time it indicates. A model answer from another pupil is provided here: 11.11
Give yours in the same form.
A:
16.07
